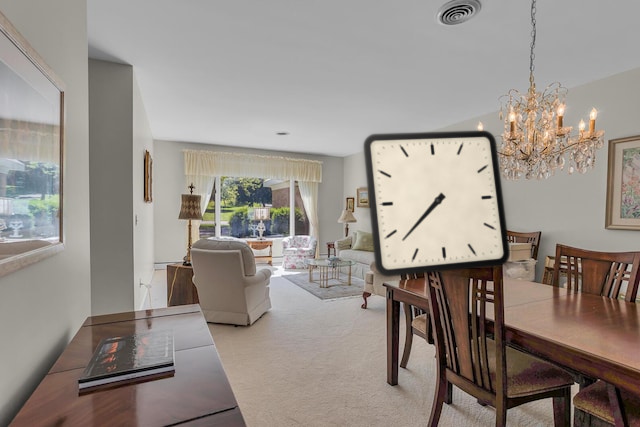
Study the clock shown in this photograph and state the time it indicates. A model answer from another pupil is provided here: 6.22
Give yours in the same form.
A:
7.38
